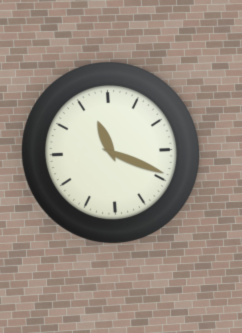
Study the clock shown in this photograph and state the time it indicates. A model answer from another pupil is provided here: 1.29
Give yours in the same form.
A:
11.19
